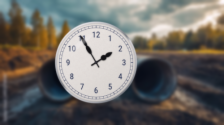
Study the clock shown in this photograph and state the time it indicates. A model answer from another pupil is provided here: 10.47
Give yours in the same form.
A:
1.55
